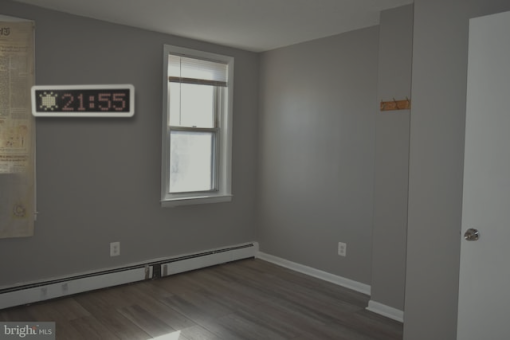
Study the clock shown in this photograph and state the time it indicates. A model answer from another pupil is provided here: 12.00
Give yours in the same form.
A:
21.55
